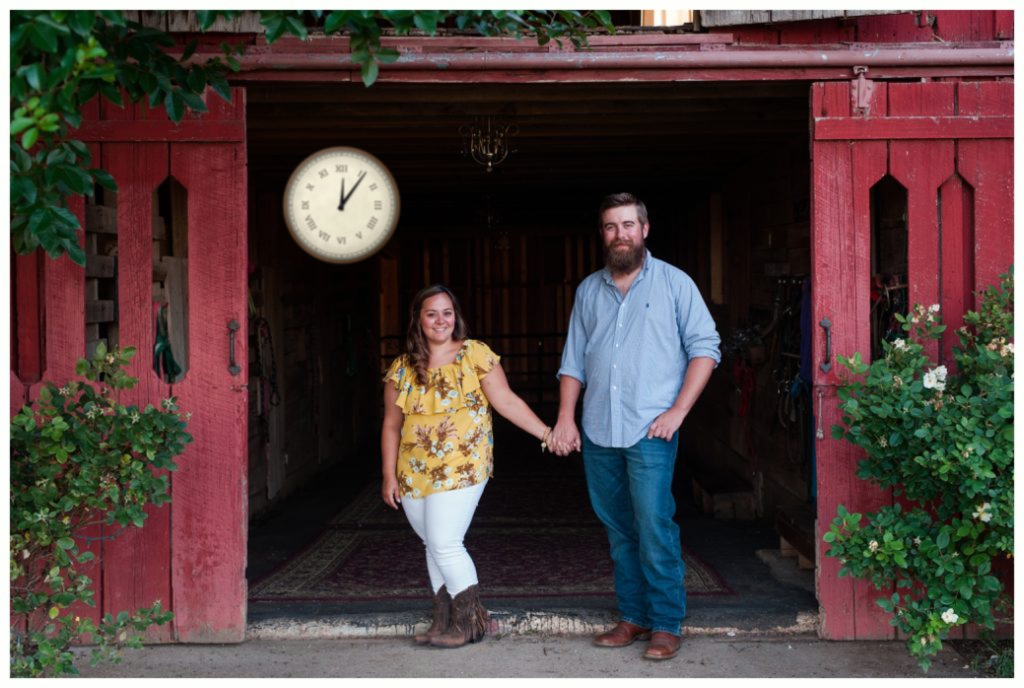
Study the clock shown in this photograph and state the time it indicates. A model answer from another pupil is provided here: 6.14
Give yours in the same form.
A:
12.06
